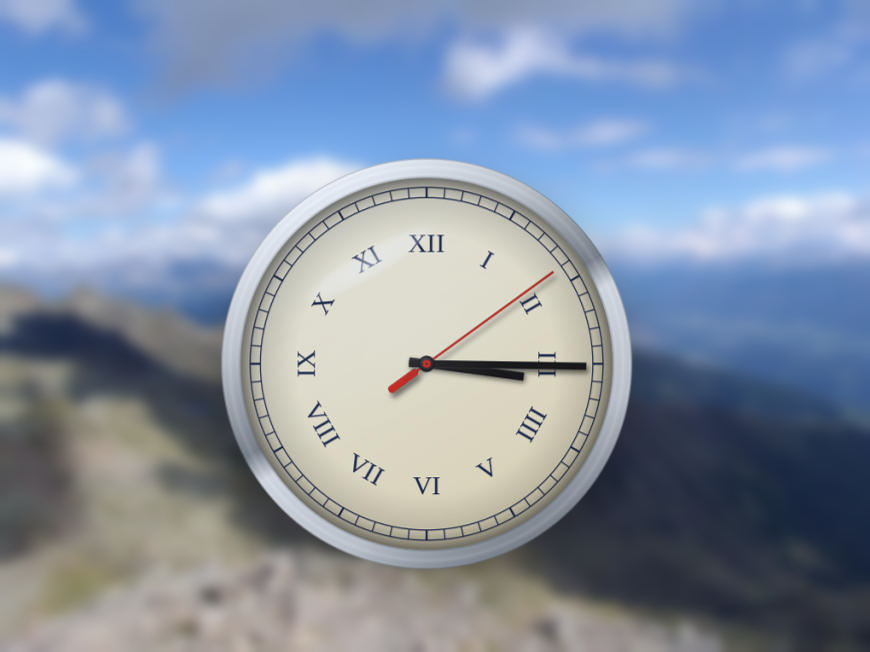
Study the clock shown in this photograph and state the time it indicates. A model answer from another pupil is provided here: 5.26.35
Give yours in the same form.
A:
3.15.09
